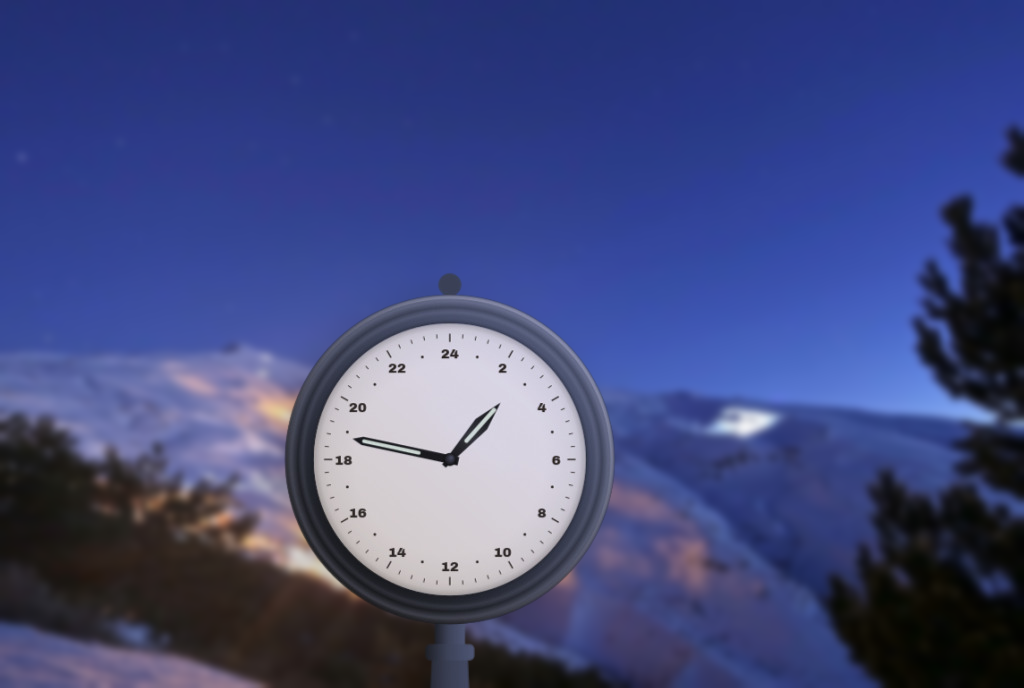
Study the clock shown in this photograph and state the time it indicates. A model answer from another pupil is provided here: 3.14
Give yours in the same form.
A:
2.47
